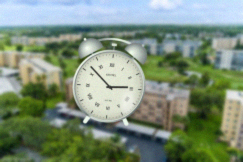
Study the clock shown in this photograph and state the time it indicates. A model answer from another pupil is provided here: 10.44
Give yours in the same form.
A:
2.52
